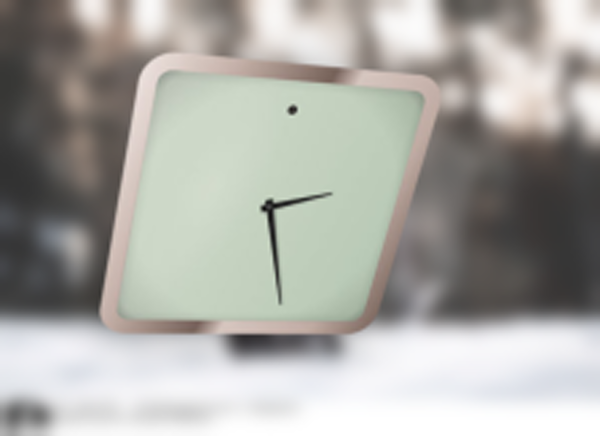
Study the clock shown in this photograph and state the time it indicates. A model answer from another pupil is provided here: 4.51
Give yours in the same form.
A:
2.27
